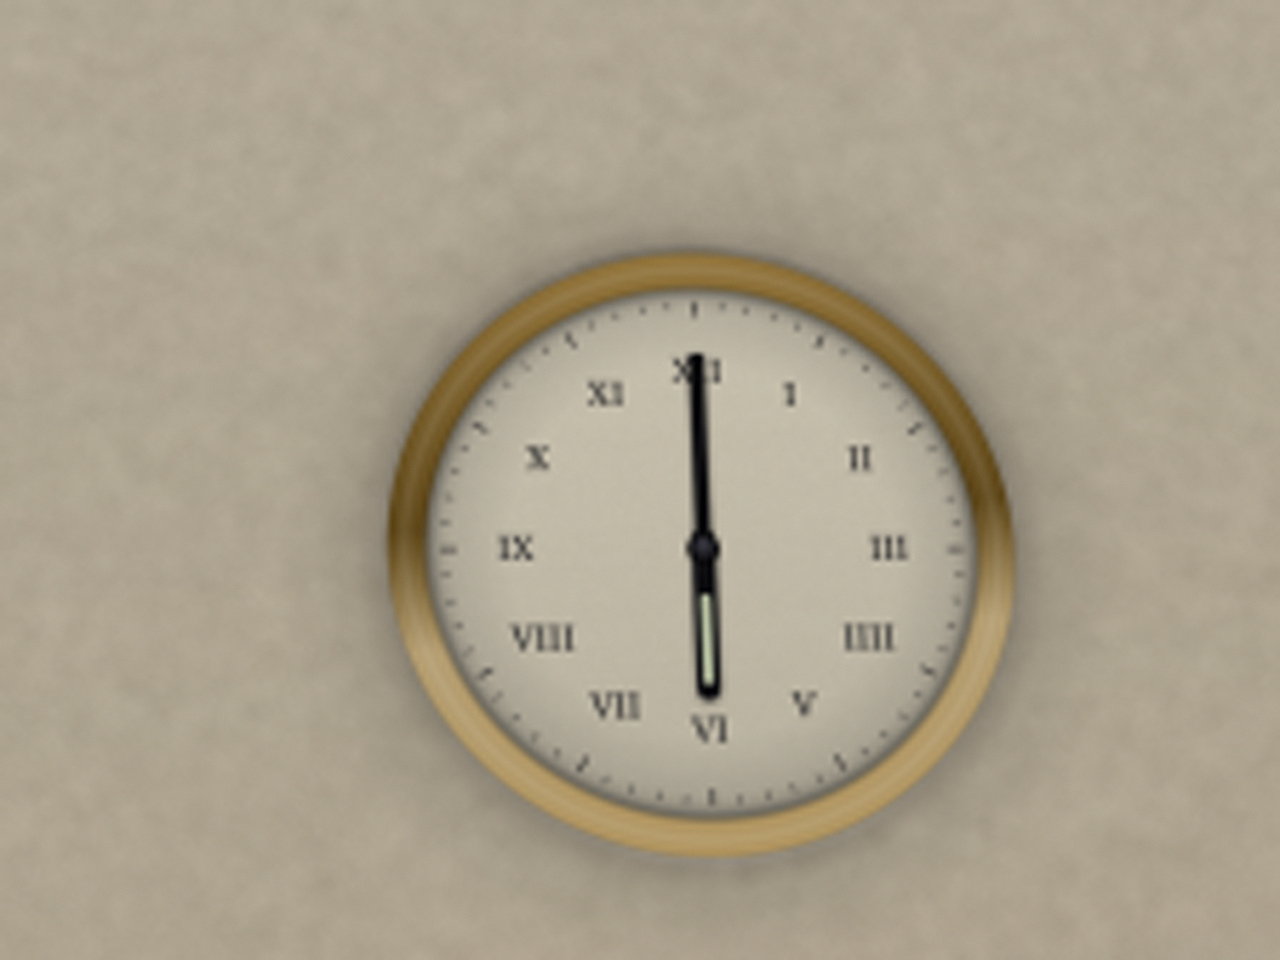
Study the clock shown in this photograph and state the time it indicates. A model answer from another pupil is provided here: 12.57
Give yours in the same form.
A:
6.00
